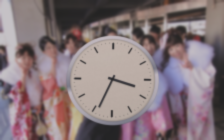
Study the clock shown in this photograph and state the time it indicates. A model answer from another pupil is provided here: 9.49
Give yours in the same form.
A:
3.34
